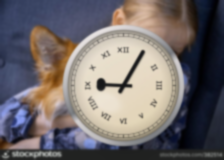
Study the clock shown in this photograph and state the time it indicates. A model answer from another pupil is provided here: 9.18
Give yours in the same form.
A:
9.05
